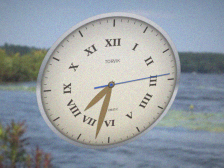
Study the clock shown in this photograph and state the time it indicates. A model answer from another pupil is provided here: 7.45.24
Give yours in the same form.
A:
7.32.14
